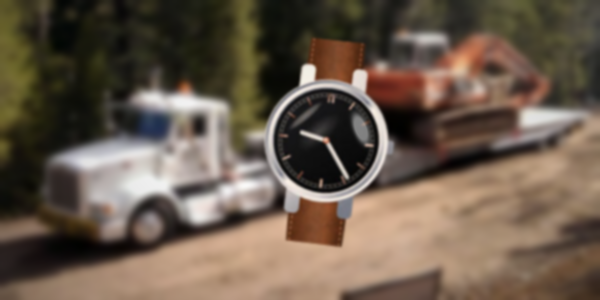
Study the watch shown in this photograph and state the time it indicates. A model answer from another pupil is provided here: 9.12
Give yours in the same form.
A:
9.24
